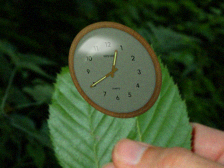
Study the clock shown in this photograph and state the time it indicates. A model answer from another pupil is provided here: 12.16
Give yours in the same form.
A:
12.40
